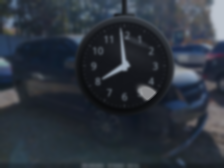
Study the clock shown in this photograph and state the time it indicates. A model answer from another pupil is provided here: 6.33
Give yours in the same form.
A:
7.59
